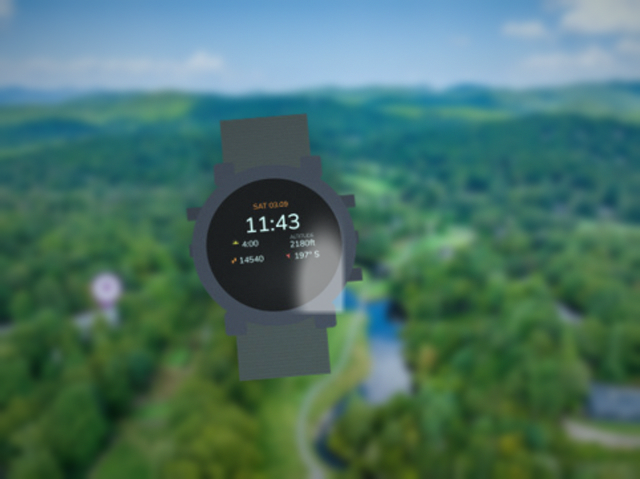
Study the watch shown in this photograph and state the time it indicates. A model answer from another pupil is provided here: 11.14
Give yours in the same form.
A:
11.43
